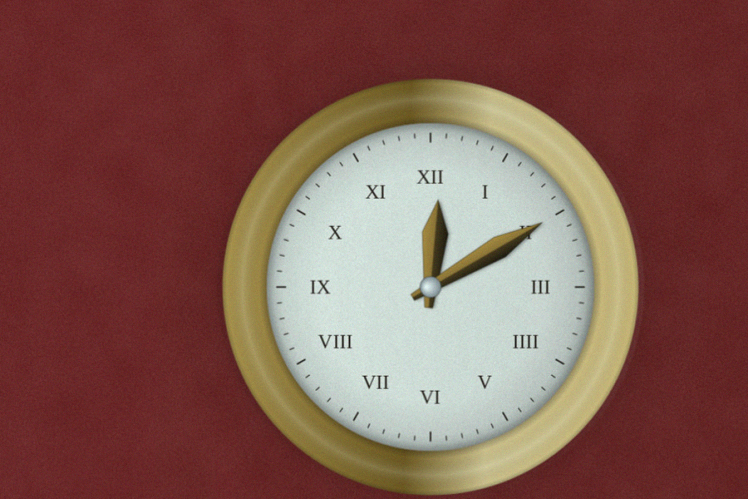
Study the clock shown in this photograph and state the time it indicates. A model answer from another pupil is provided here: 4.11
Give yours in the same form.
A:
12.10
